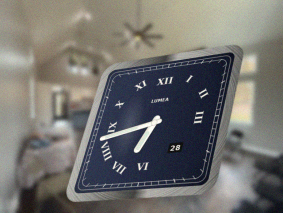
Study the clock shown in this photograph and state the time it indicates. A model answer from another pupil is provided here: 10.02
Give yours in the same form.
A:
6.43
